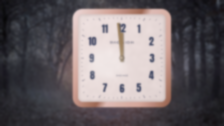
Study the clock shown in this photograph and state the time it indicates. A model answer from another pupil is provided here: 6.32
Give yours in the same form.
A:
11.59
